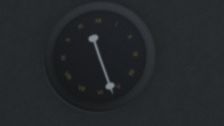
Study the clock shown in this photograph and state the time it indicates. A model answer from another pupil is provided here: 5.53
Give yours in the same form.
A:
11.27
